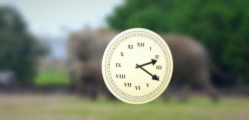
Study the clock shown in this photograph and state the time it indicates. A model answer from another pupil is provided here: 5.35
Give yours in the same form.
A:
2.20
